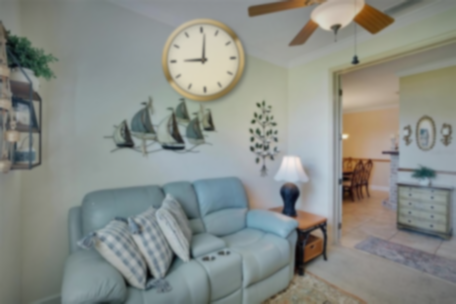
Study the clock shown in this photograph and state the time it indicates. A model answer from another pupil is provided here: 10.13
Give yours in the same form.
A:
9.01
